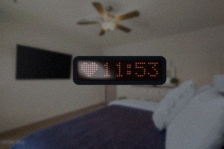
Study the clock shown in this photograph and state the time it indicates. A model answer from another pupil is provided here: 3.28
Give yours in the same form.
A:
11.53
